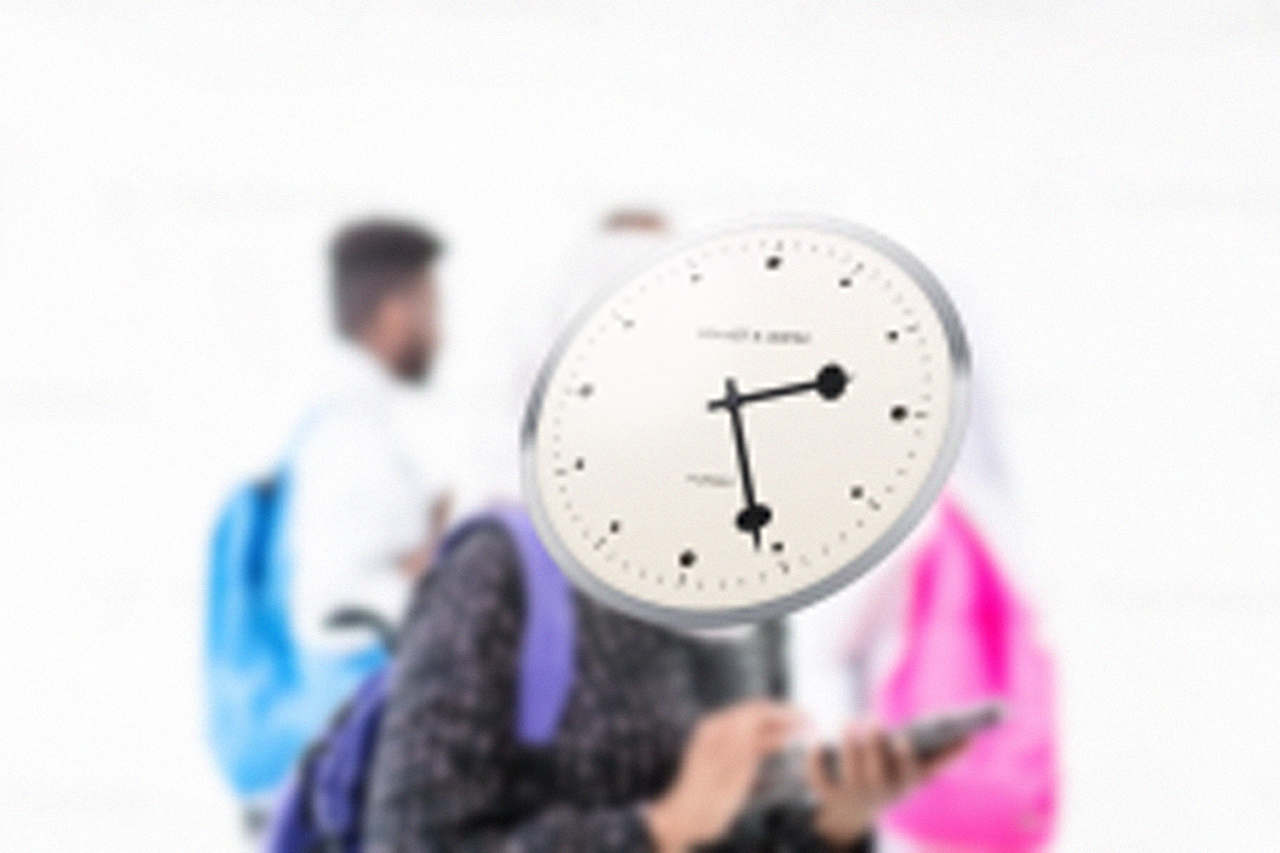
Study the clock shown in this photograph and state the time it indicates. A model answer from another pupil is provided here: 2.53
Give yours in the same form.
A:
2.26
